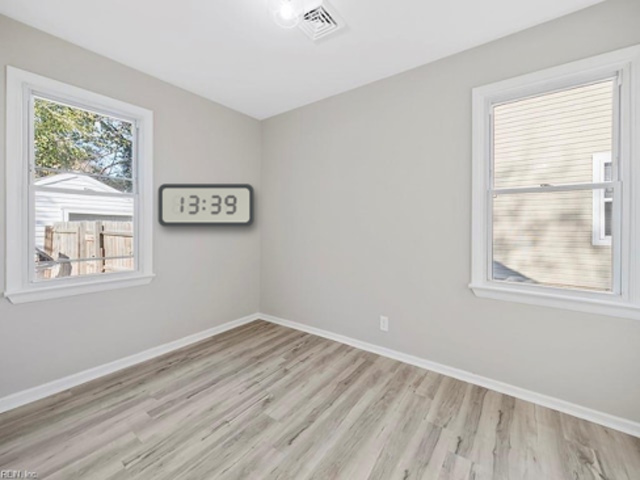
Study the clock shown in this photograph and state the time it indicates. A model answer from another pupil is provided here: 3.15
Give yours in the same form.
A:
13.39
